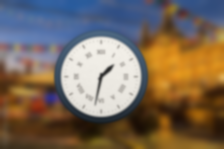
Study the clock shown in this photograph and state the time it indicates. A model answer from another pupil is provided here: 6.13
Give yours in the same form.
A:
1.32
